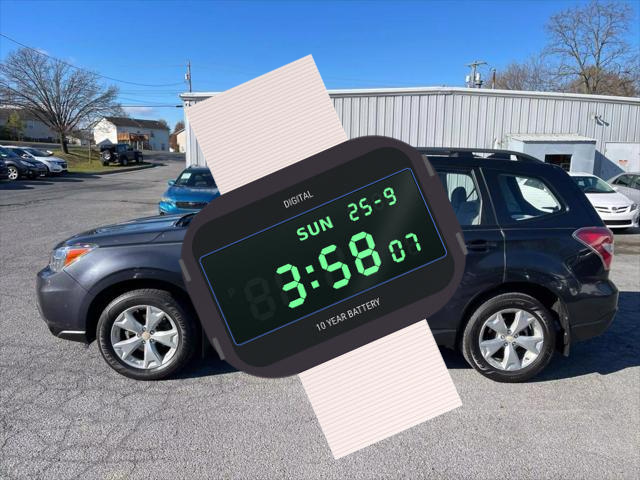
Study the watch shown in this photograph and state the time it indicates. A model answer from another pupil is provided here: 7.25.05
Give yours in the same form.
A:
3.58.07
